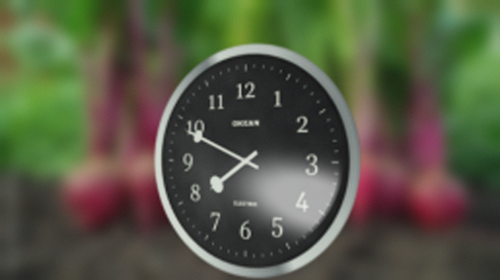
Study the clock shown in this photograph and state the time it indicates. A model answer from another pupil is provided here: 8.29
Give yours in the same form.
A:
7.49
